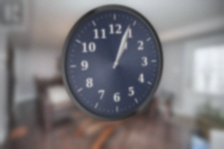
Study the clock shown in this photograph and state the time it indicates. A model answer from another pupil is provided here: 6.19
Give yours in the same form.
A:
1.04
